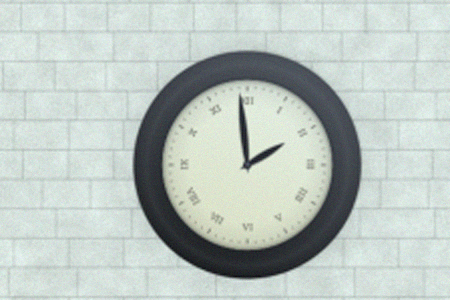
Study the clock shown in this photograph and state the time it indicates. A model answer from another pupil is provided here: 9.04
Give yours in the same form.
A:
1.59
